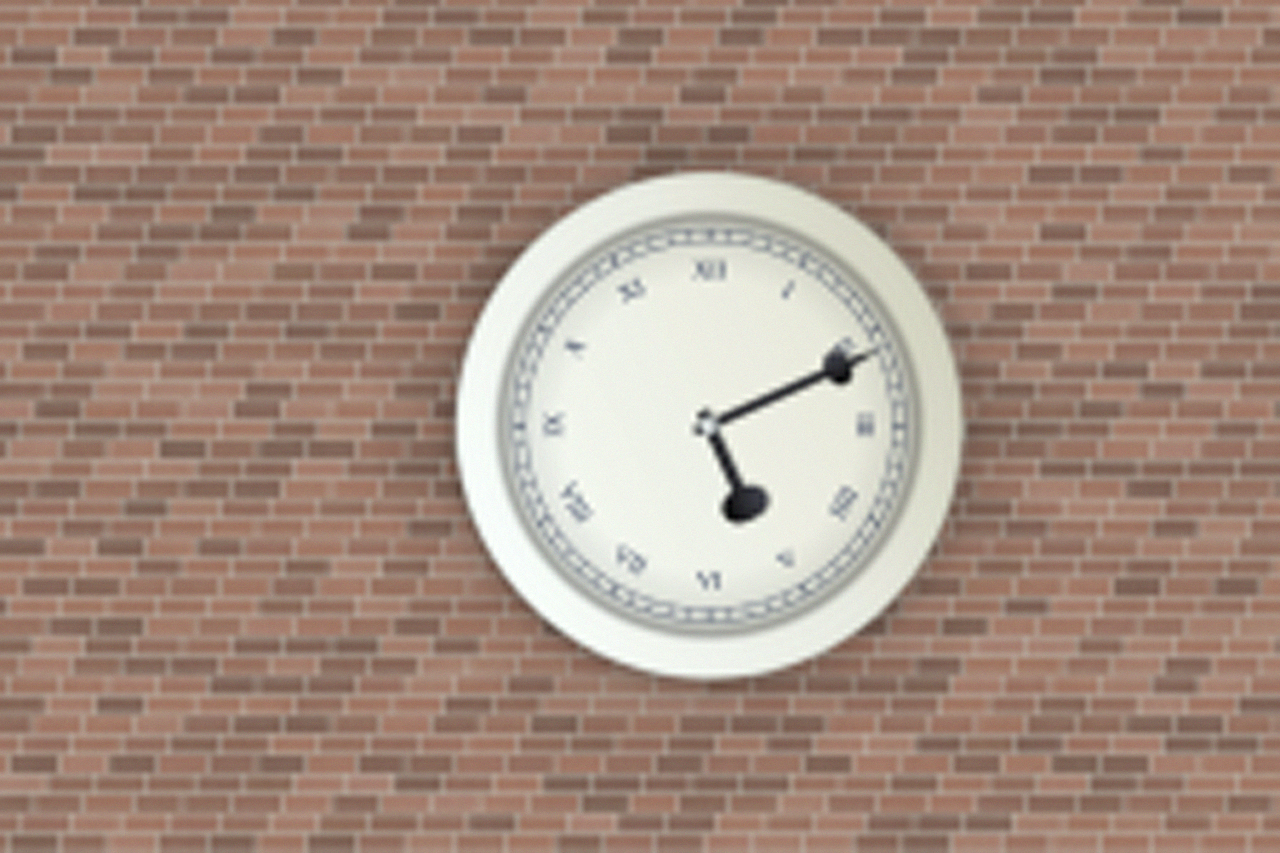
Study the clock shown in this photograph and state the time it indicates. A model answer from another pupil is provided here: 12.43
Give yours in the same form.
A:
5.11
